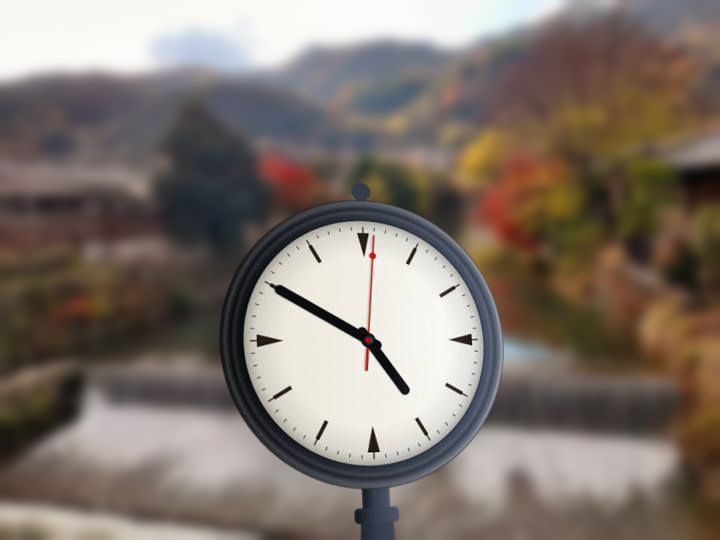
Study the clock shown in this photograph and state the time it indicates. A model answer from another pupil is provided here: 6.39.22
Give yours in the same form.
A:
4.50.01
